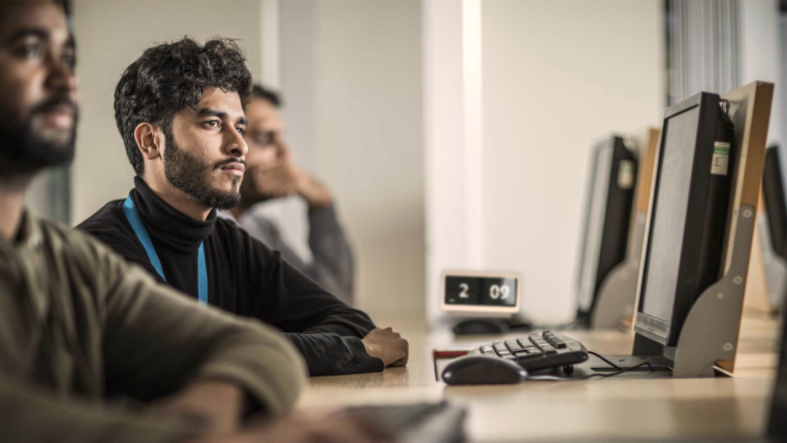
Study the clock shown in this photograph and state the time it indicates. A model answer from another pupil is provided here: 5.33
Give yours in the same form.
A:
2.09
